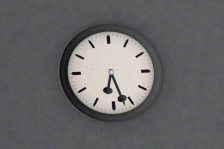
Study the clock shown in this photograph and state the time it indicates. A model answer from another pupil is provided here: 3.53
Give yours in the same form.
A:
6.27
